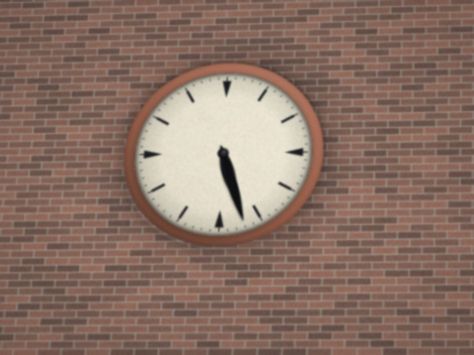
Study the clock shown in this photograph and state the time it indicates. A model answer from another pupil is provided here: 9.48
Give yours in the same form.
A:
5.27
